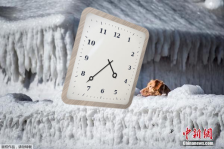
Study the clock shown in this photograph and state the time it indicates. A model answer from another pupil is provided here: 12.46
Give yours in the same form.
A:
4.37
